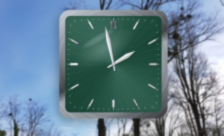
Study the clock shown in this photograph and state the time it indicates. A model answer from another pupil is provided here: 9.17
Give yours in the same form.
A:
1.58
